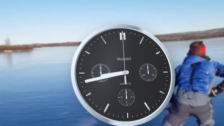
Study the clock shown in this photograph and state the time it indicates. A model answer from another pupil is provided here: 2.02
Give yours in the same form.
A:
8.43
